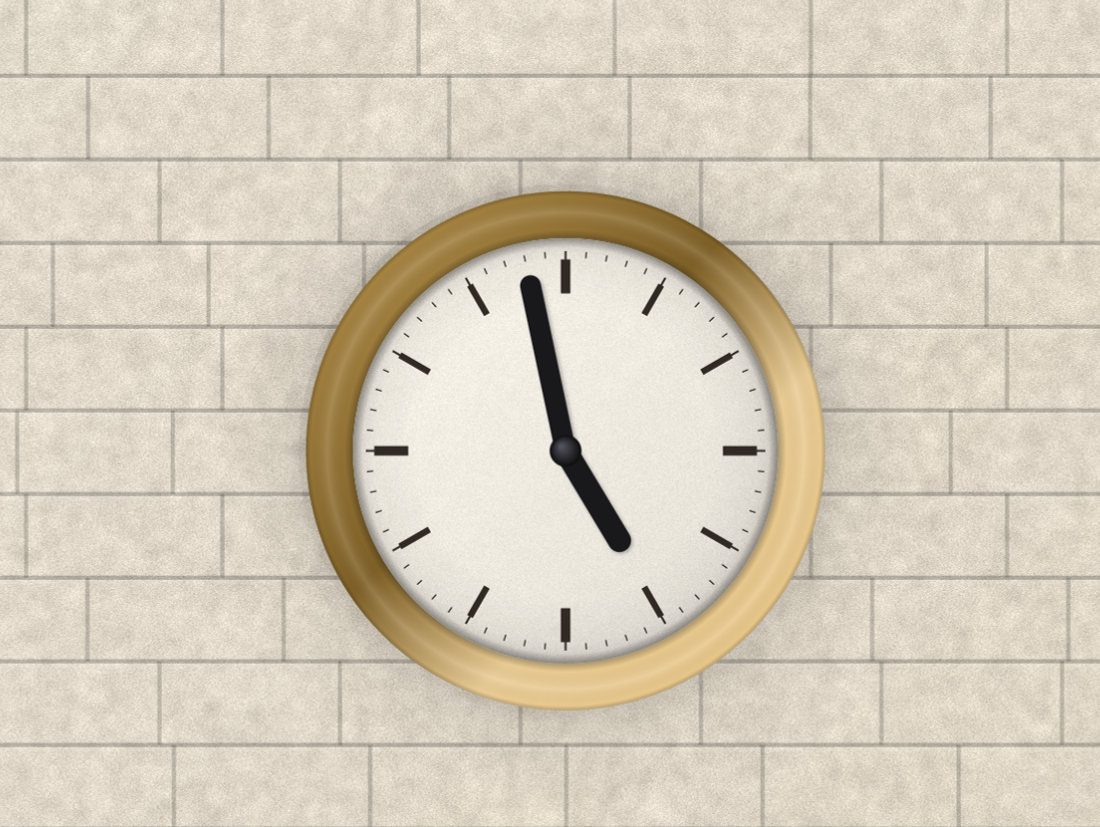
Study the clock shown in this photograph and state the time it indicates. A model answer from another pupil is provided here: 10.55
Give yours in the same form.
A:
4.58
